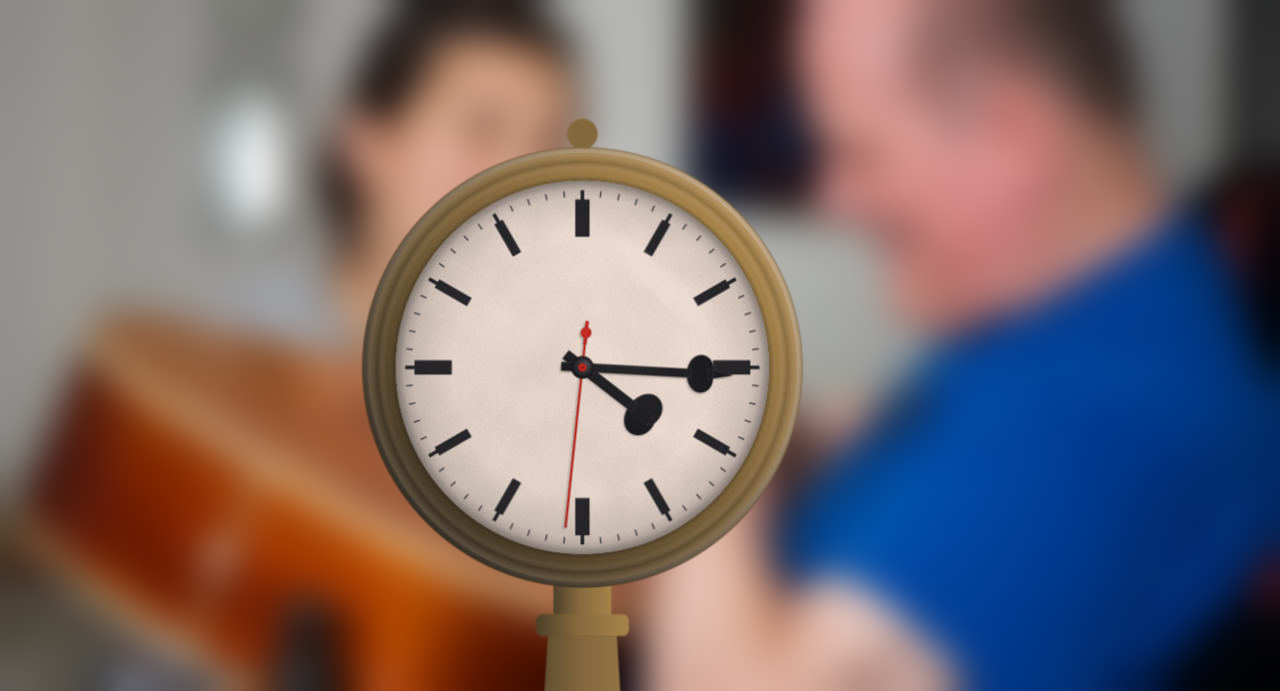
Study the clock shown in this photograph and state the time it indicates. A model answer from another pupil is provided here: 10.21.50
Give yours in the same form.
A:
4.15.31
